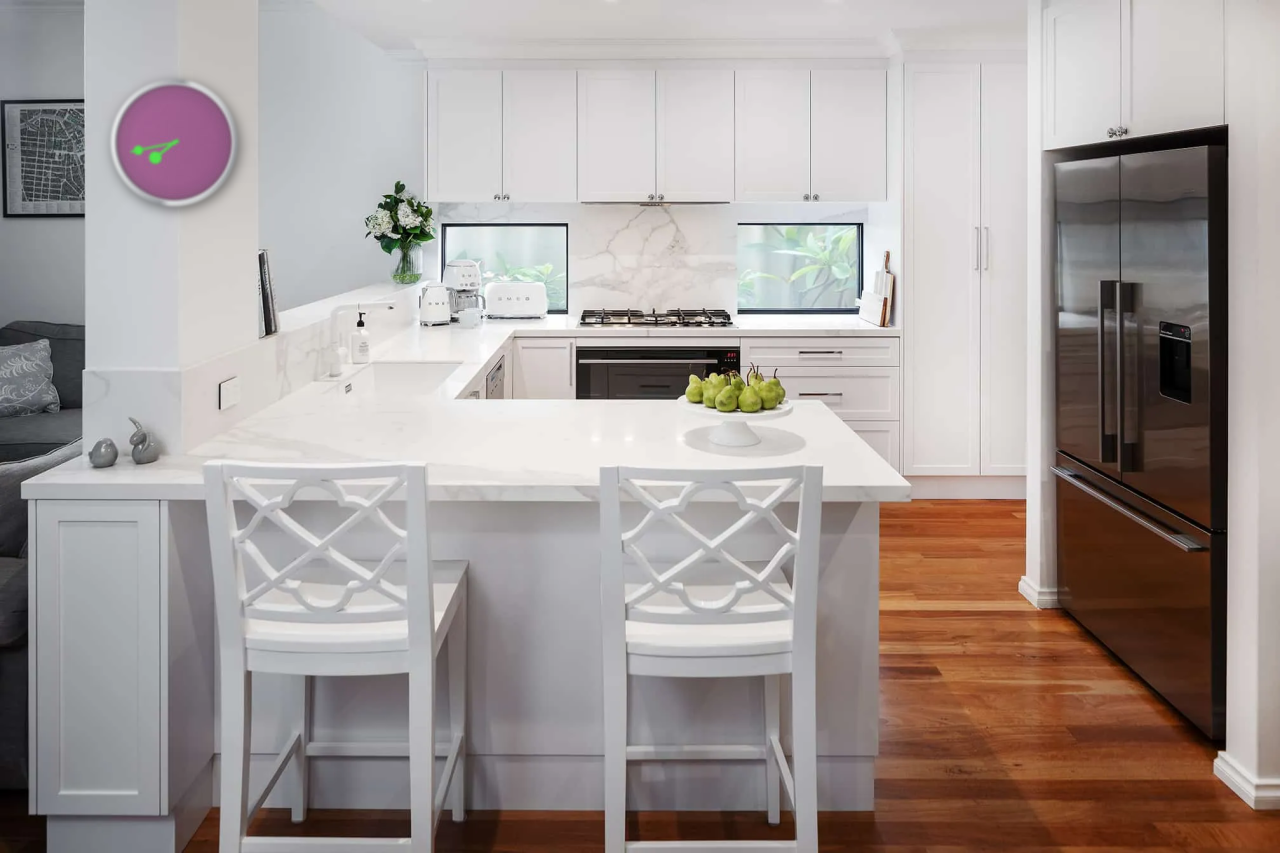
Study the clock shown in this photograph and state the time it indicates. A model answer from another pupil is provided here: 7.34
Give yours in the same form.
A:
7.43
